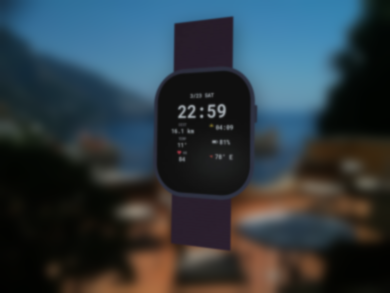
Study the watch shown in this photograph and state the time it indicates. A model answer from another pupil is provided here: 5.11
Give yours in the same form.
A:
22.59
